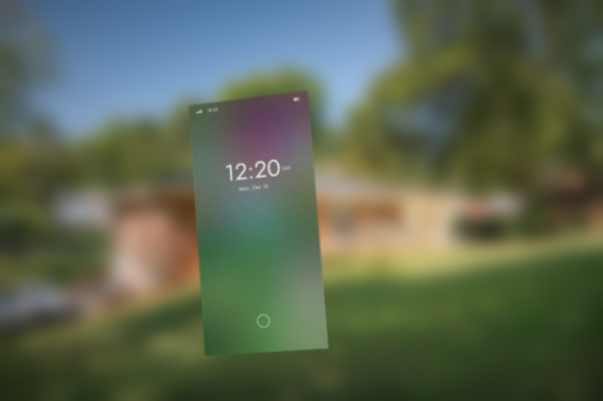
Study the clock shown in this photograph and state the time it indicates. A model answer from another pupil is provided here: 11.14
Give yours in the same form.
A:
12.20
